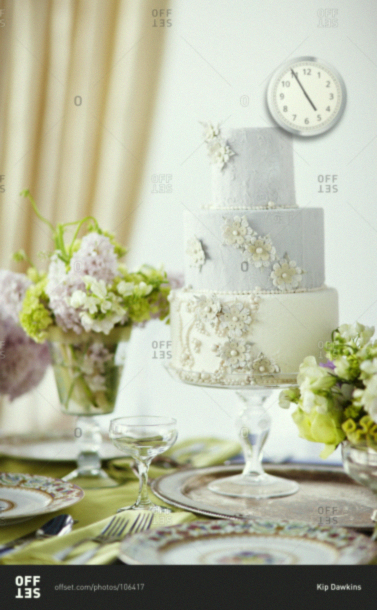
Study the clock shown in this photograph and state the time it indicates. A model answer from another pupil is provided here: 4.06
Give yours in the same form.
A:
4.55
